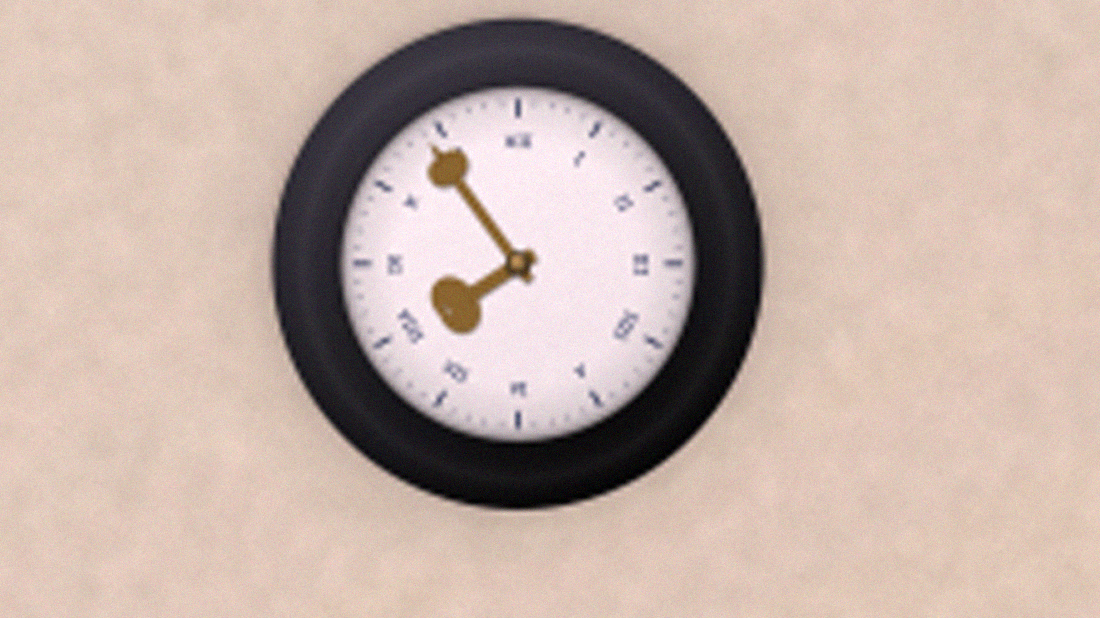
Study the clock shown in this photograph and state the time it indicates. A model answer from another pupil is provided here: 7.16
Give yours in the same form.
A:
7.54
